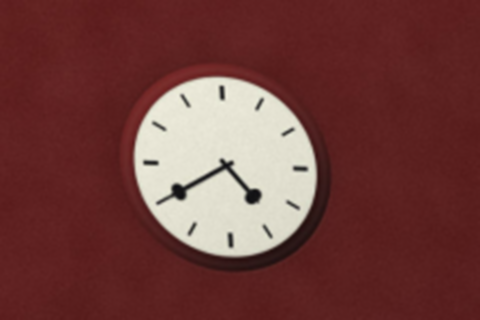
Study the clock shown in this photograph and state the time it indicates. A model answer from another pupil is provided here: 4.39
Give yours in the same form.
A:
4.40
